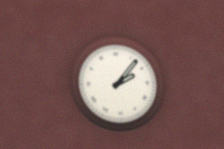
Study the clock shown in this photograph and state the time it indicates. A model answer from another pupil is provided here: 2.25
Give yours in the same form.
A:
2.07
